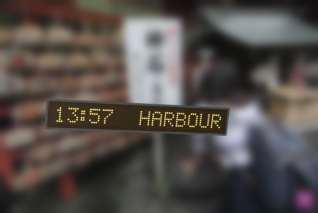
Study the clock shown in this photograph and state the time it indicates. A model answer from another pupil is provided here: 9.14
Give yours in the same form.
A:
13.57
